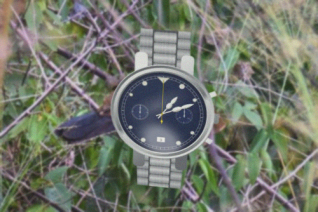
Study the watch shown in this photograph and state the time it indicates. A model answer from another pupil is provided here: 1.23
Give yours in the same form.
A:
1.11
